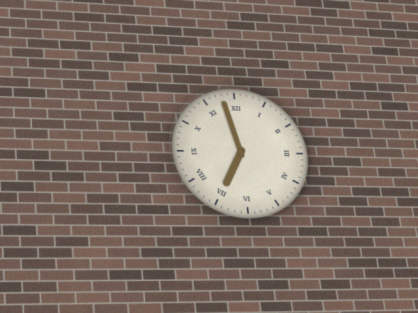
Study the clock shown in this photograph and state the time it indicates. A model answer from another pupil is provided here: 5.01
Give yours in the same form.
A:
6.58
